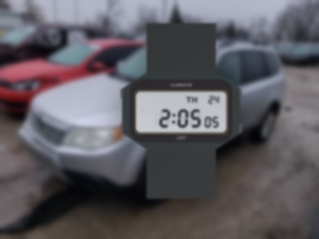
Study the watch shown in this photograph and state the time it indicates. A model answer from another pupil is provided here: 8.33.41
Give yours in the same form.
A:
2.05.05
